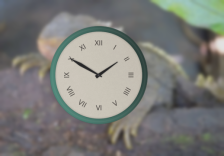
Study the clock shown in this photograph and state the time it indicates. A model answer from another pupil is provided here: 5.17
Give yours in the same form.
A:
1.50
